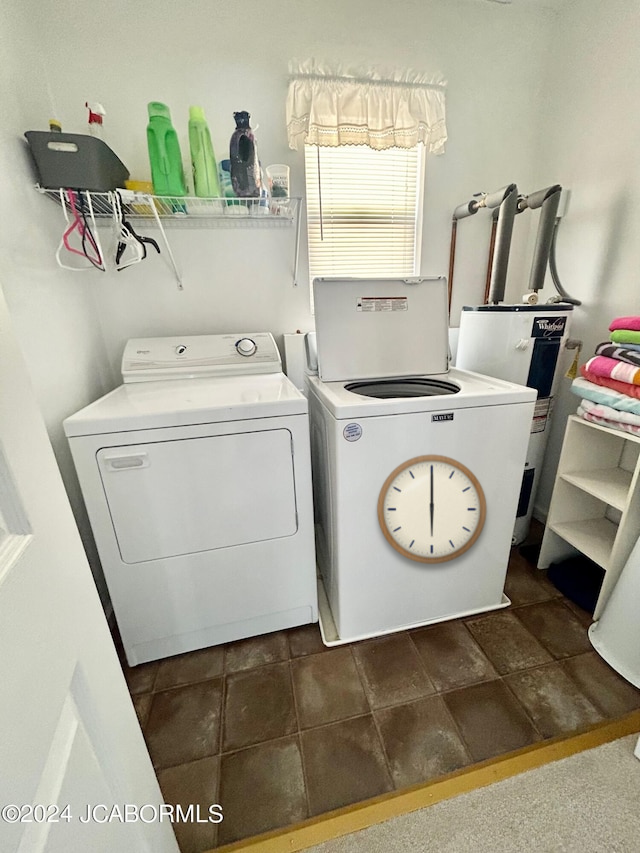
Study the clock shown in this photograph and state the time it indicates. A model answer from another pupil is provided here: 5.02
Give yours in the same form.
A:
6.00
